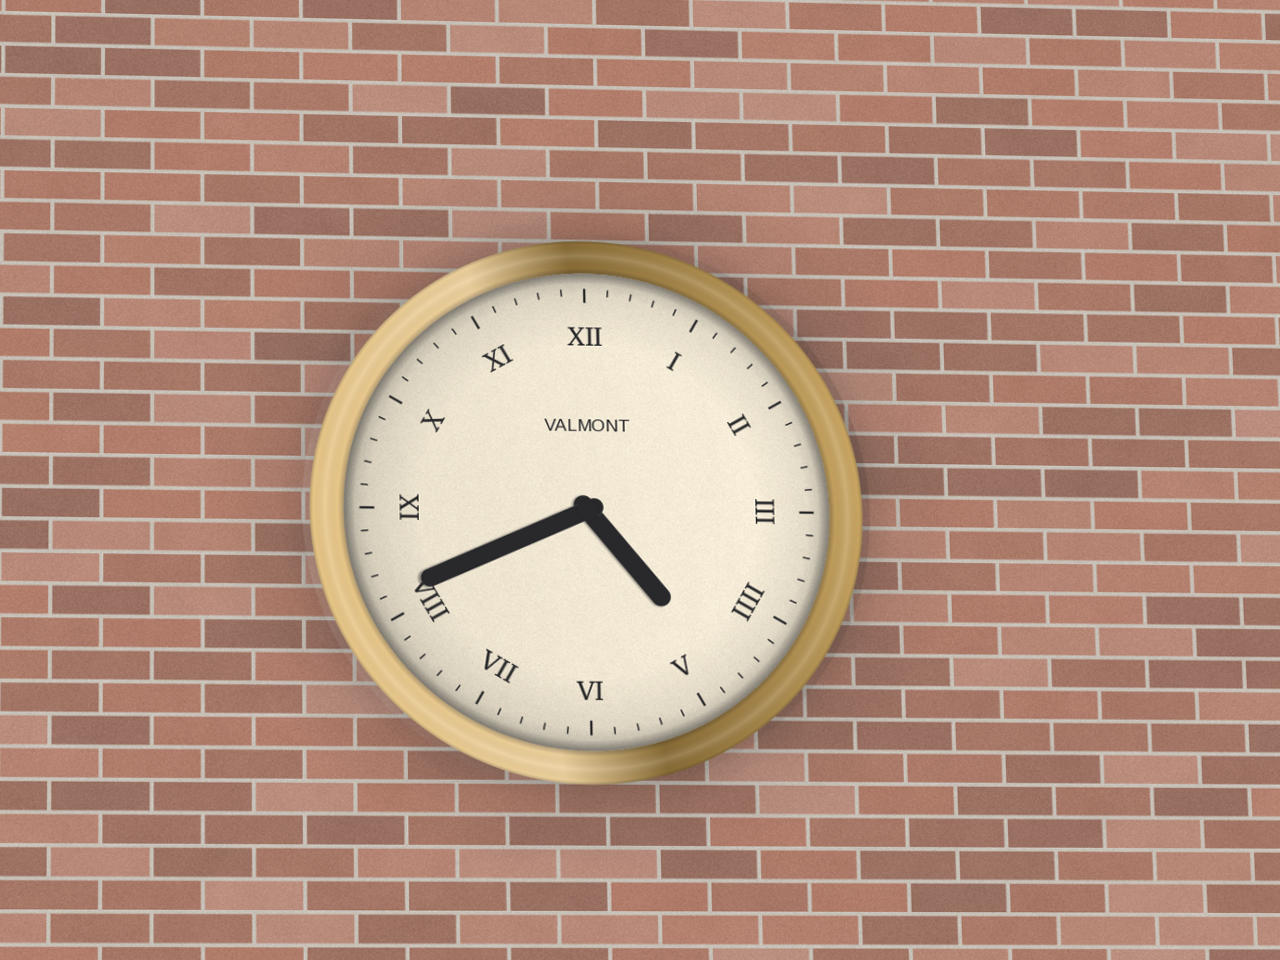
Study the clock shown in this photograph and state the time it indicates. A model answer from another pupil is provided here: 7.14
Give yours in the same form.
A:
4.41
